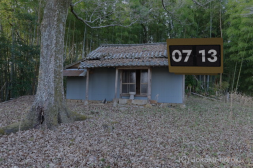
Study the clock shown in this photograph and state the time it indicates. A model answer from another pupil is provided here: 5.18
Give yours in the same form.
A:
7.13
